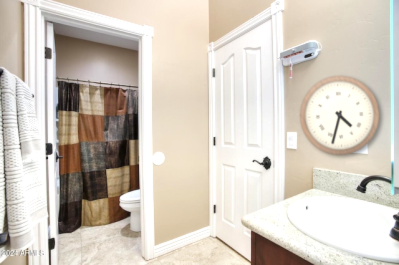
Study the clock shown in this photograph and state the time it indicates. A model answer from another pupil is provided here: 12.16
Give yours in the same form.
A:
4.33
